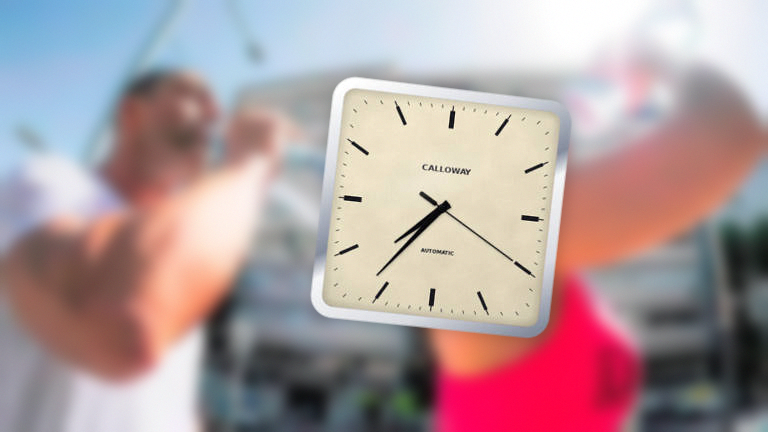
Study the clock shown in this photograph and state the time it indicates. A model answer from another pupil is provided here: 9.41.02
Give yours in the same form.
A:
7.36.20
